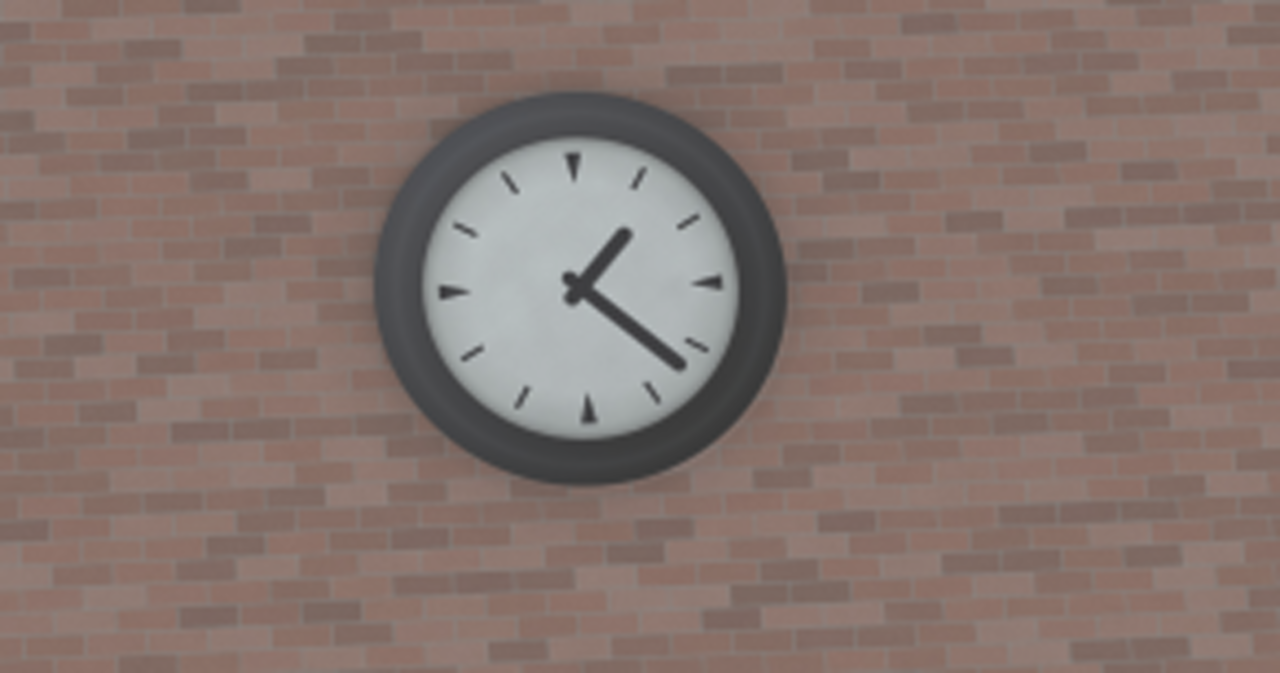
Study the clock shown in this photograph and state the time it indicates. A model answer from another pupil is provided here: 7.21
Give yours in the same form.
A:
1.22
